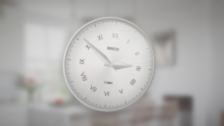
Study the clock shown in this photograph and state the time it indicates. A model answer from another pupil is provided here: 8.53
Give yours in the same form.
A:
2.51
